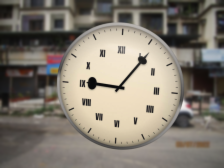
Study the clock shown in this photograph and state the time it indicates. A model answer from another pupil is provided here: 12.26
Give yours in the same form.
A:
9.06
